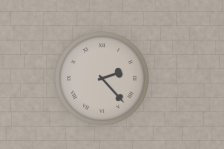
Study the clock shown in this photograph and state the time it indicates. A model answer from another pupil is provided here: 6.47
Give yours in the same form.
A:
2.23
